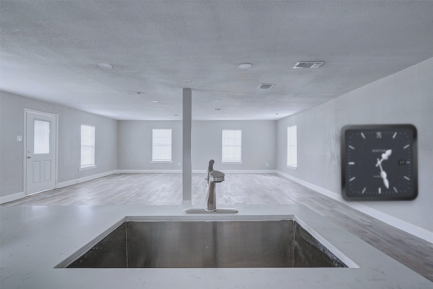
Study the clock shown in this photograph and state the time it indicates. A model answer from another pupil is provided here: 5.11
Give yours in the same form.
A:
1.27
